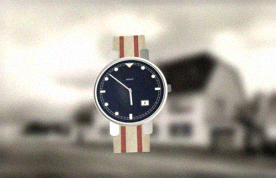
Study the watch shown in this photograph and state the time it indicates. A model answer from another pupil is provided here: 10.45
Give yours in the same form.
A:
5.52
